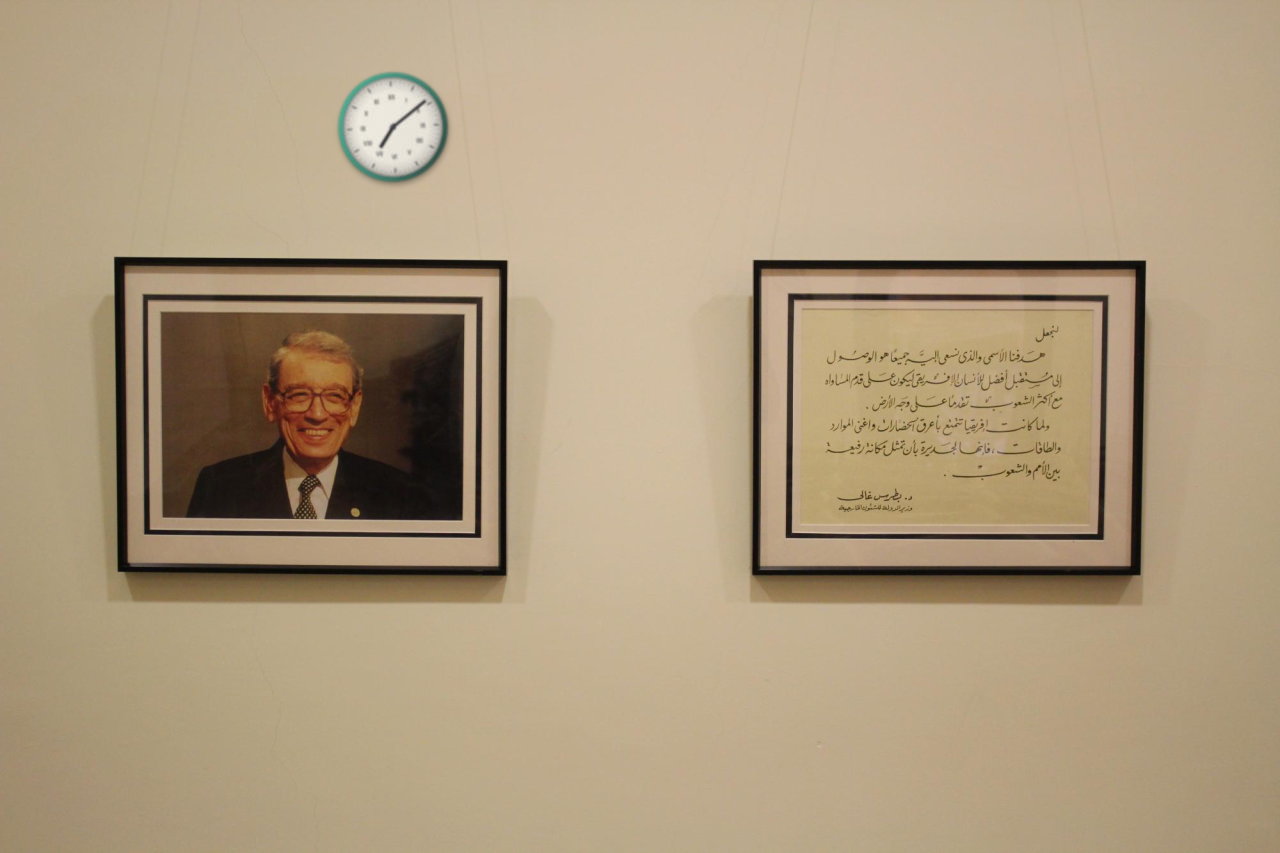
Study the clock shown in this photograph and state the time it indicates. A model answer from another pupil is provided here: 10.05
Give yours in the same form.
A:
7.09
